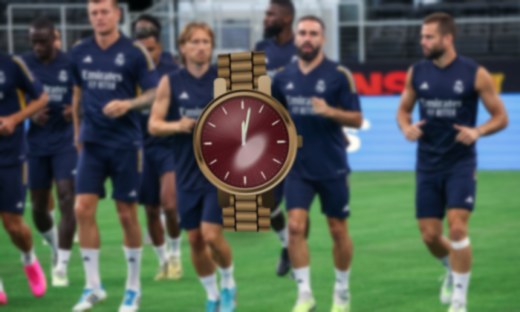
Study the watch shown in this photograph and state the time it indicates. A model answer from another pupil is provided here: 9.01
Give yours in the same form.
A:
12.02
